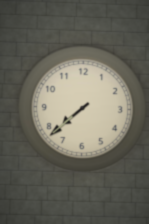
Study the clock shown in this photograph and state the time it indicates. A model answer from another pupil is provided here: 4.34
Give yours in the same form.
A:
7.38
